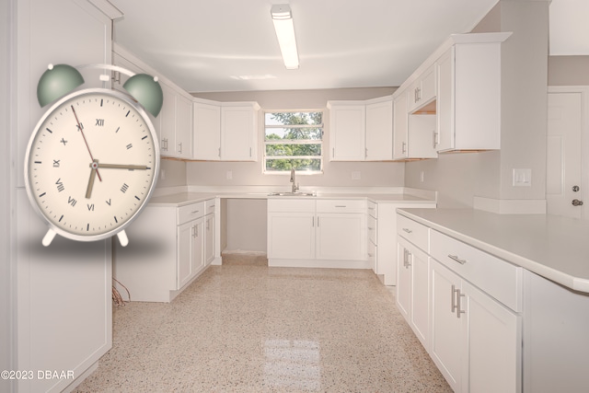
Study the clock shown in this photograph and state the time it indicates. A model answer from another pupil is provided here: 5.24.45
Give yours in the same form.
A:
6.14.55
